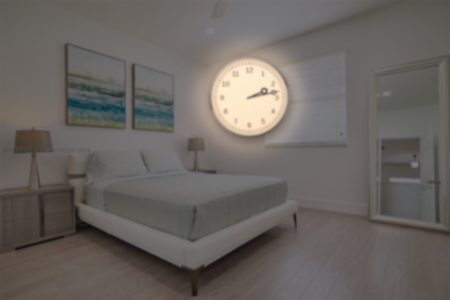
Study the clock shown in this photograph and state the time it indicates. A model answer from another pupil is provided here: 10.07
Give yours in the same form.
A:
2.13
